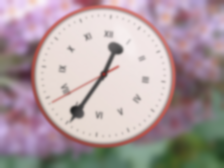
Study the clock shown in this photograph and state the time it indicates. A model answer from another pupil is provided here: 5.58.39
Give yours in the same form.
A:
12.34.39
